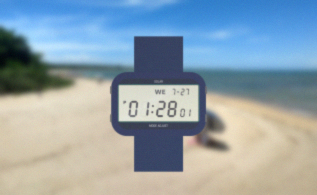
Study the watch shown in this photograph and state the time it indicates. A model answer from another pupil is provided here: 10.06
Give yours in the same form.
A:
1.28
